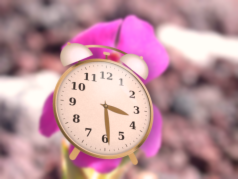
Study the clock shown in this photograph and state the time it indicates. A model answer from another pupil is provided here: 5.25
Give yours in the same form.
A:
3.29
